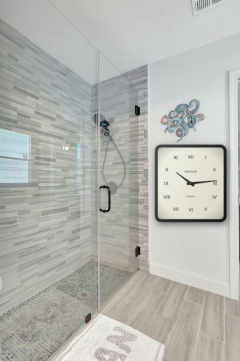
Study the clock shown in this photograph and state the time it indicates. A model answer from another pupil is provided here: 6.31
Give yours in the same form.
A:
10.14
